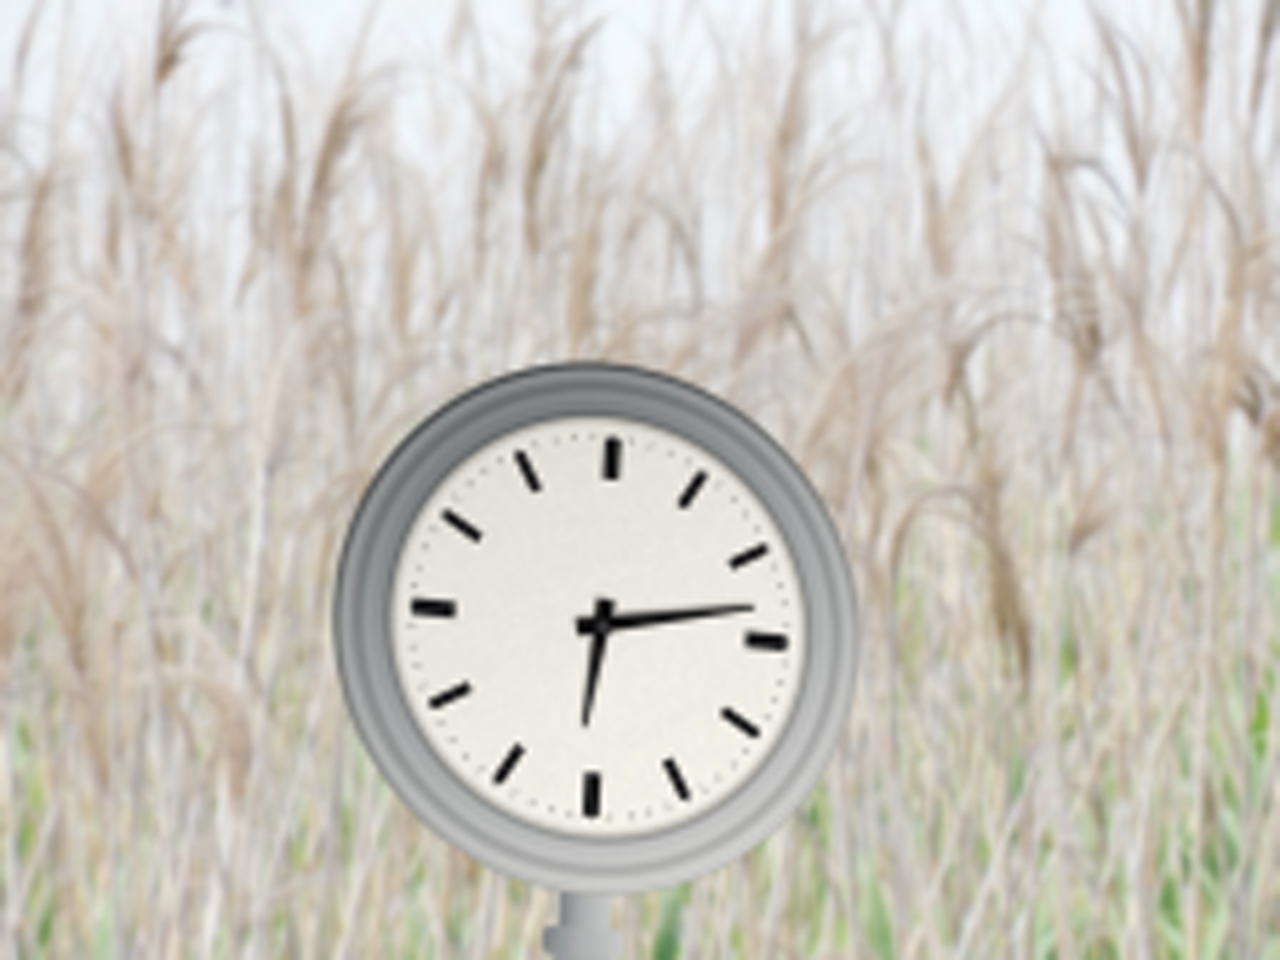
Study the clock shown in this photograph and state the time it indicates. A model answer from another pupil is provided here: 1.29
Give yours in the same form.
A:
6.13
